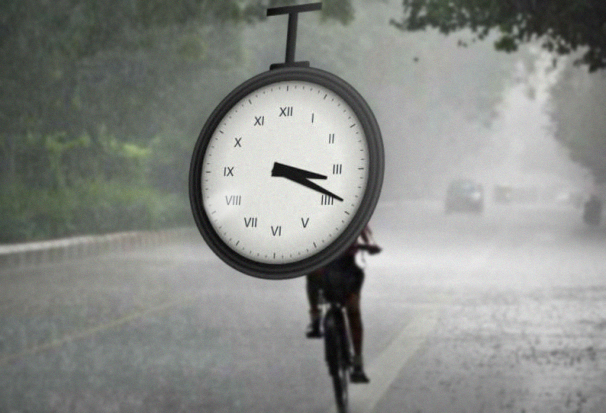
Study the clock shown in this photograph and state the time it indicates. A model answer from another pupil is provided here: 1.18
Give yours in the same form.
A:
3.19
